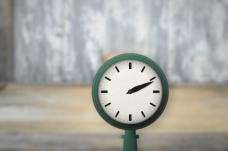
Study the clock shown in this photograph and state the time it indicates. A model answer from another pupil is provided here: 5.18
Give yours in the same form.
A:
2.11
